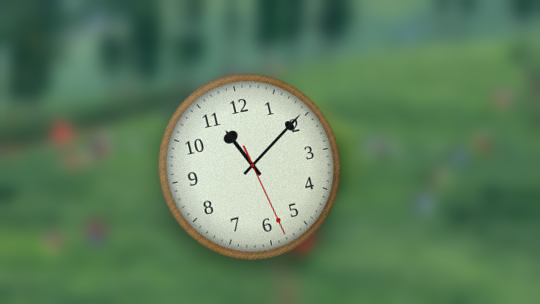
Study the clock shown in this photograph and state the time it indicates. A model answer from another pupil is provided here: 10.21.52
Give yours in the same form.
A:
11.09.28
